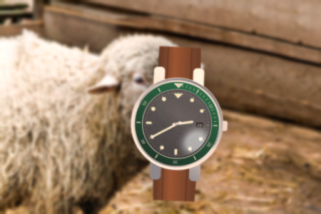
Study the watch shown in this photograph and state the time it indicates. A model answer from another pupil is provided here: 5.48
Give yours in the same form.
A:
2.40
